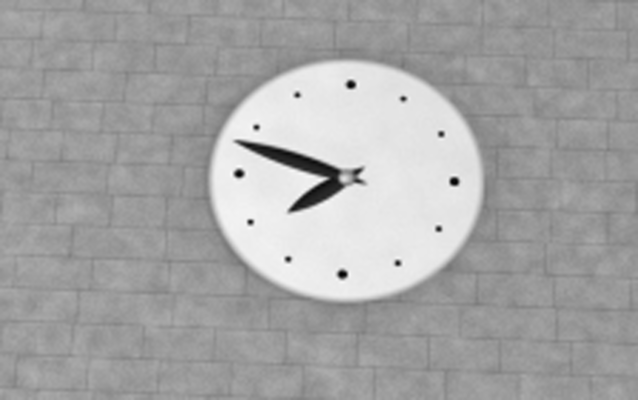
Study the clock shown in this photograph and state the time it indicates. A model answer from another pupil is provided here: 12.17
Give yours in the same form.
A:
7.48
